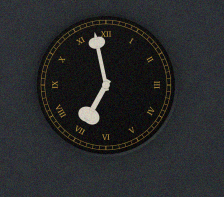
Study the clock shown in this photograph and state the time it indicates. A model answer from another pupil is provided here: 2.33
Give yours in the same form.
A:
6.58
